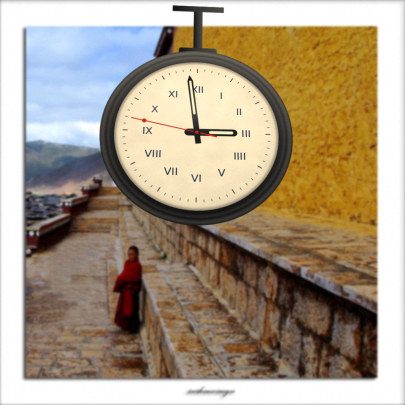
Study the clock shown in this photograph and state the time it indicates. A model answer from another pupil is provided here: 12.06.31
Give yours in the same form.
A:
2.58.47
